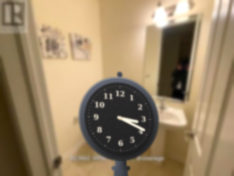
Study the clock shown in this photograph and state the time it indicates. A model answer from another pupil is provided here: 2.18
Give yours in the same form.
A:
3.19
